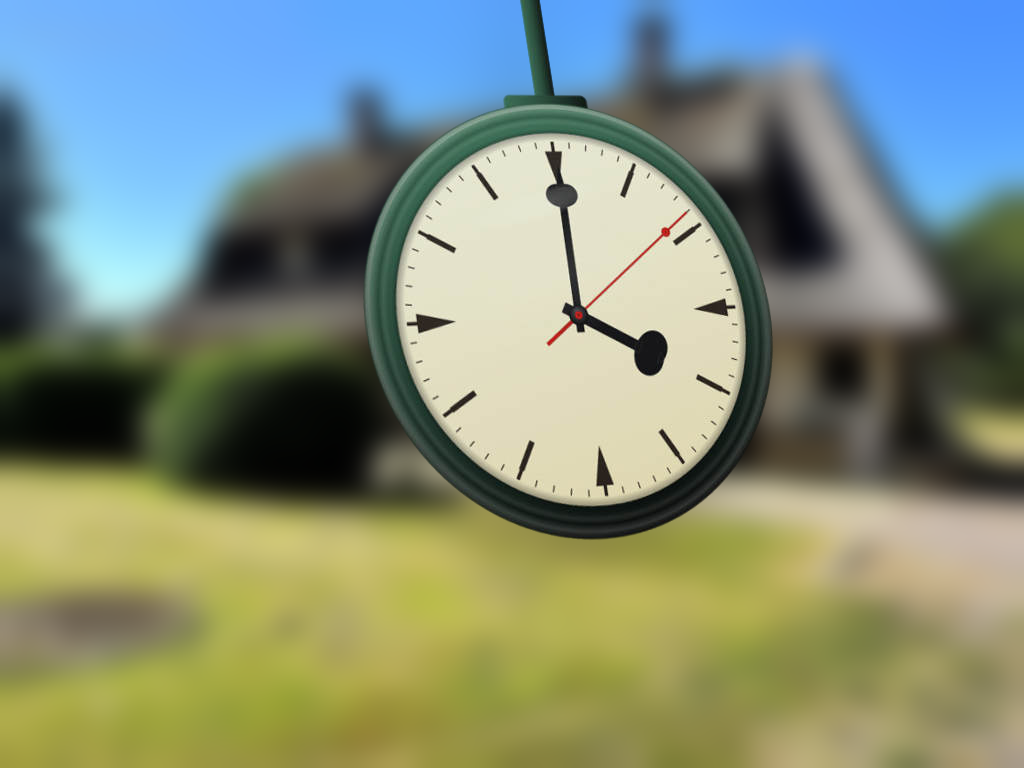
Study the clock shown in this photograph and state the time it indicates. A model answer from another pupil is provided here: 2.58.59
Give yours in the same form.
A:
4.00.09
